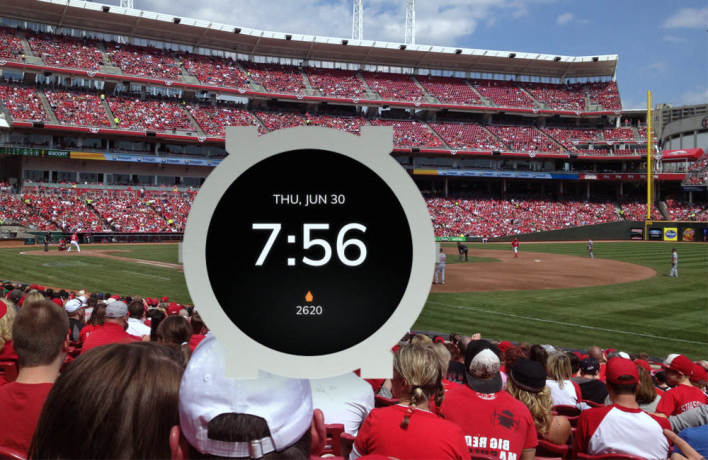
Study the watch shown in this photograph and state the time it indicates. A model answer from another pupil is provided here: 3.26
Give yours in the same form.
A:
7.56
